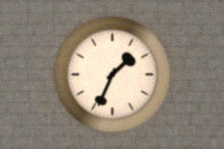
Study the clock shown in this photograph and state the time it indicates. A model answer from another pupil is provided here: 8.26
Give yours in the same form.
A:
1.34
